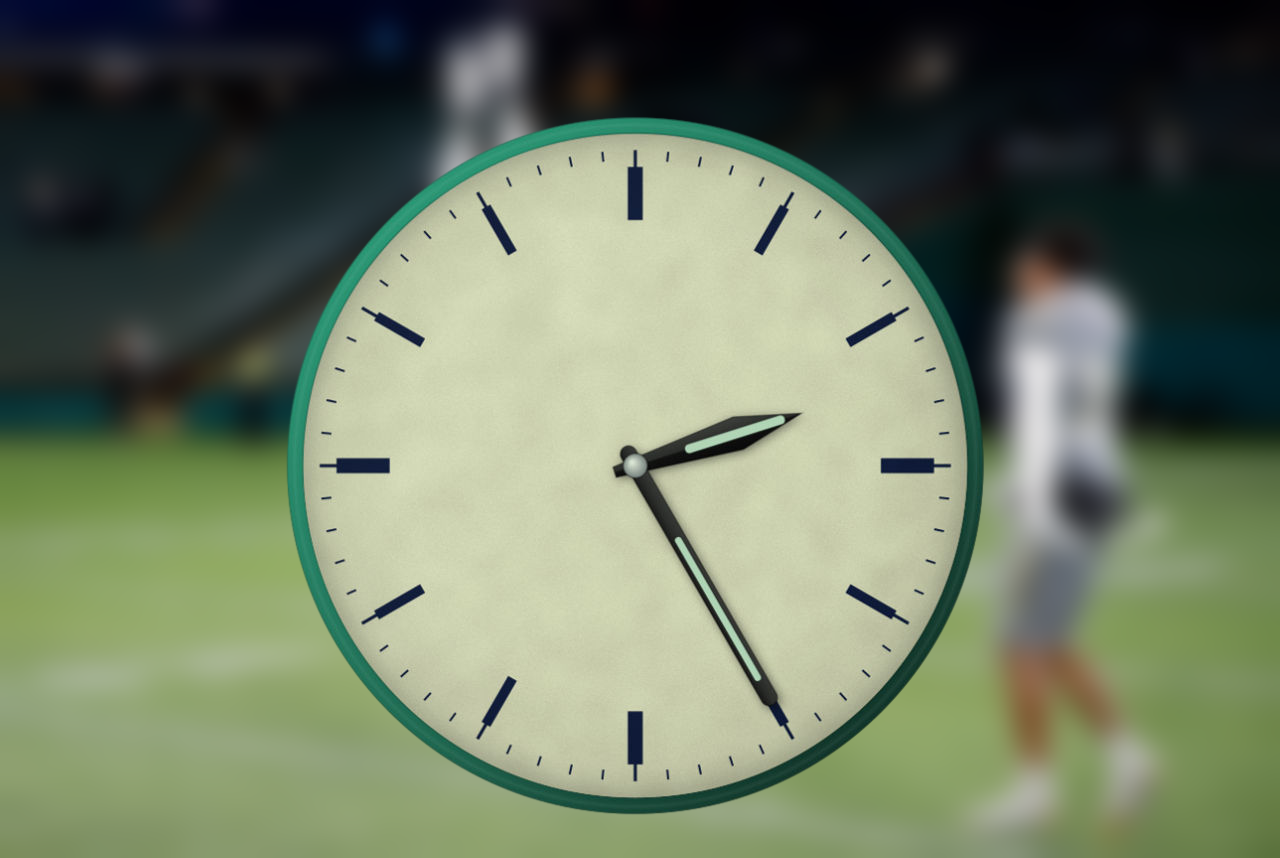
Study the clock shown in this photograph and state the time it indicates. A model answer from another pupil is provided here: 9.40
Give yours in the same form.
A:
2.25
